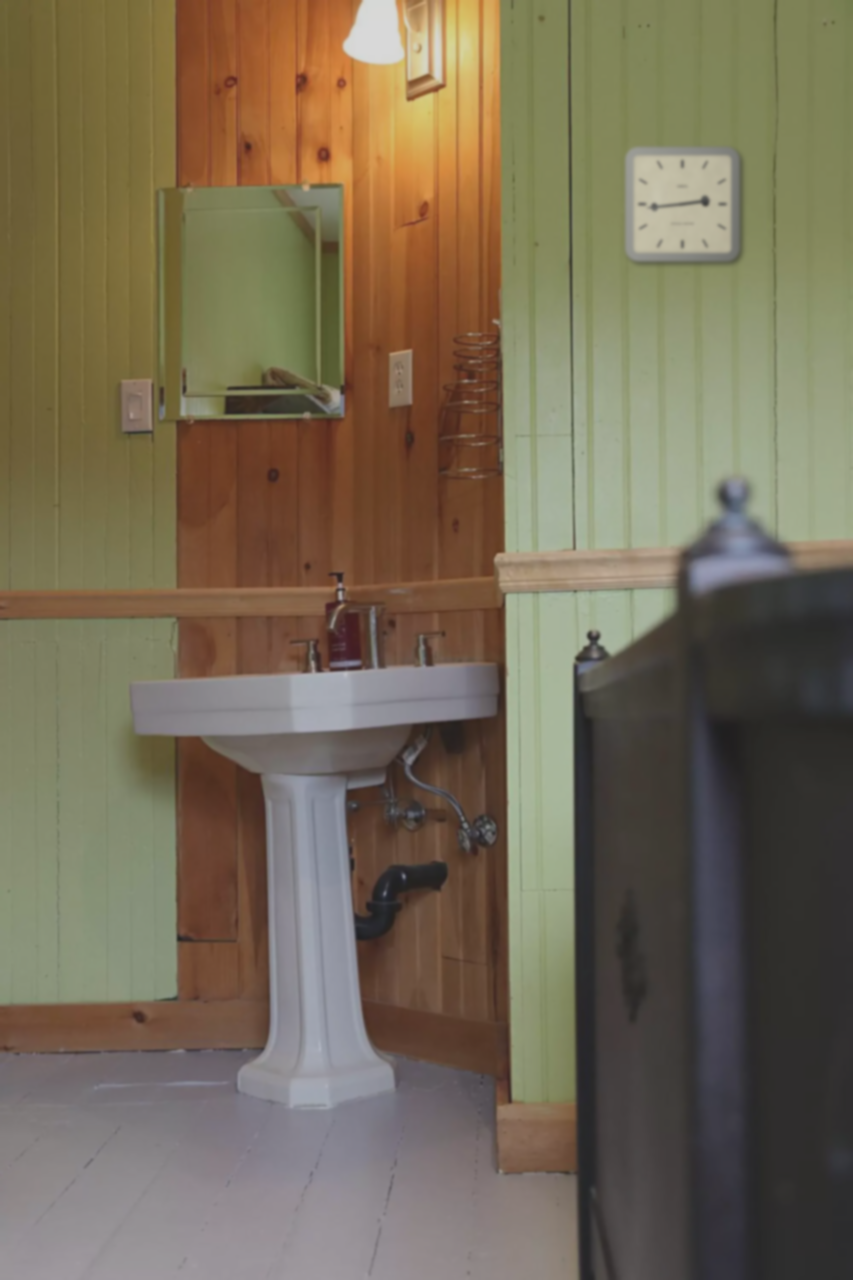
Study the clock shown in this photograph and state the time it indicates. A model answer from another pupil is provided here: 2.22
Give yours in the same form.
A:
2.44
